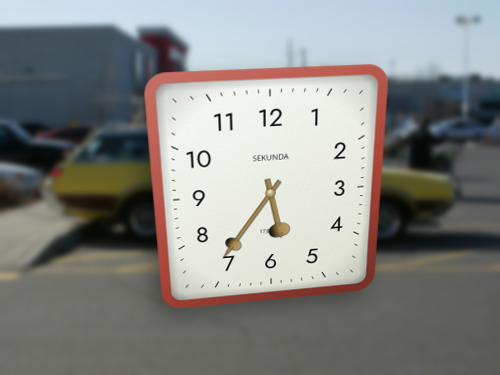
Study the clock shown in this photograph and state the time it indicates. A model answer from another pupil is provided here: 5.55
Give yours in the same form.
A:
5.36
